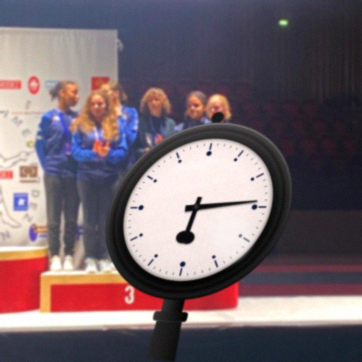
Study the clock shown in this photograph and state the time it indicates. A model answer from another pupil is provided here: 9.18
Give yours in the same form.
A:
6.14
